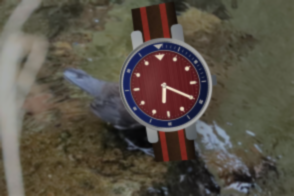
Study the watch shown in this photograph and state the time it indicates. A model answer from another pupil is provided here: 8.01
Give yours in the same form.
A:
6.20
